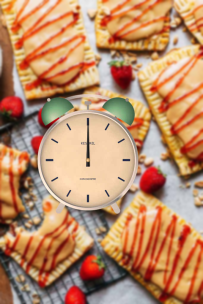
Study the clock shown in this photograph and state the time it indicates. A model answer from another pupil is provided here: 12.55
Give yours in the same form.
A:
12.00
